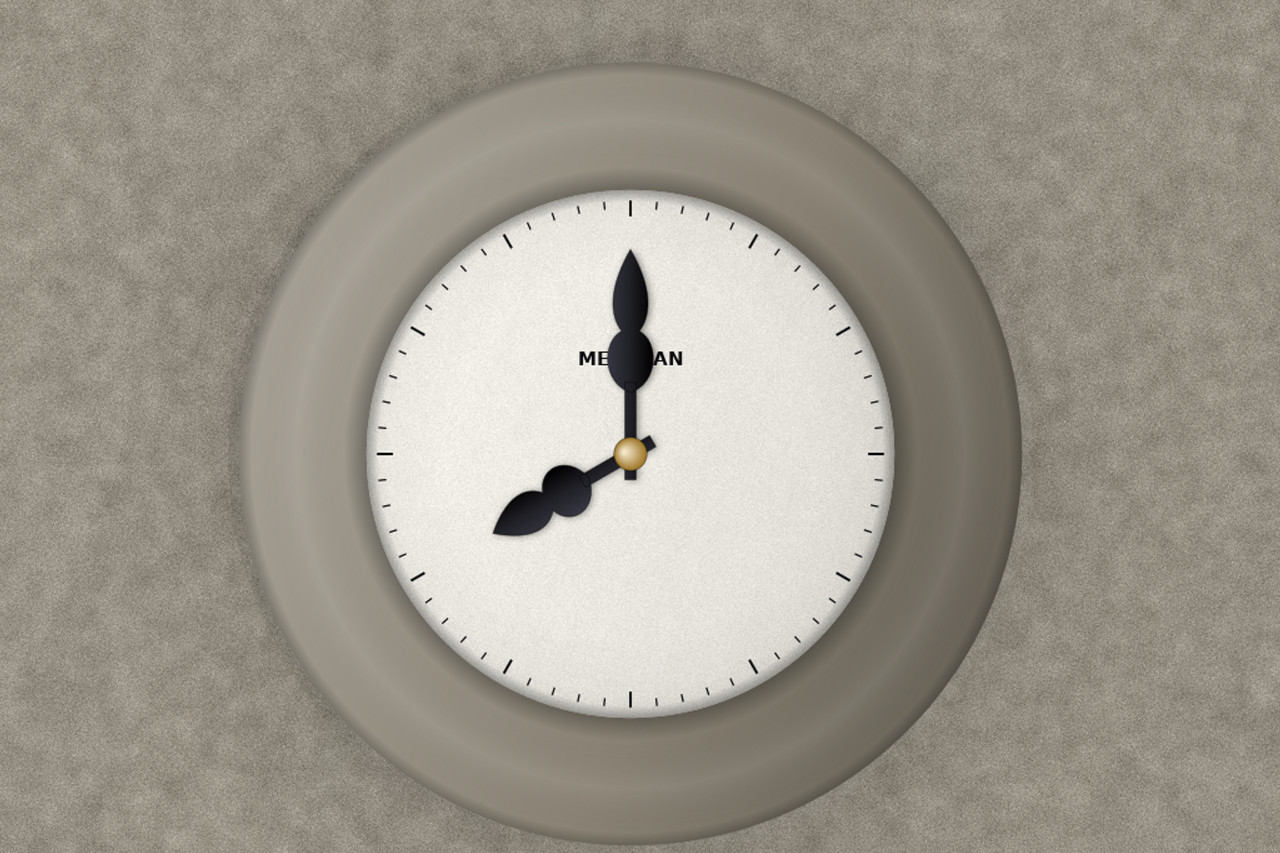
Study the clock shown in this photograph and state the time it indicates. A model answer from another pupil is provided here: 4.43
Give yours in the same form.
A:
8.00
